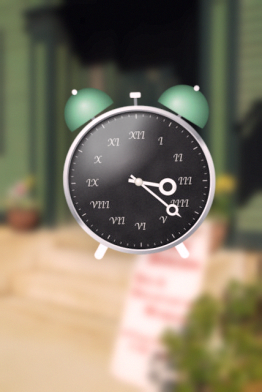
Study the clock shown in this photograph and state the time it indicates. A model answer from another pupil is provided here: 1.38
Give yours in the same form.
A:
3.22
